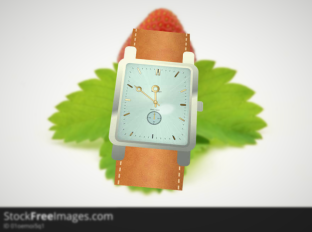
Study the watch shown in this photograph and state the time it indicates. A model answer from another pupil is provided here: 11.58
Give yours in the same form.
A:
11.51
